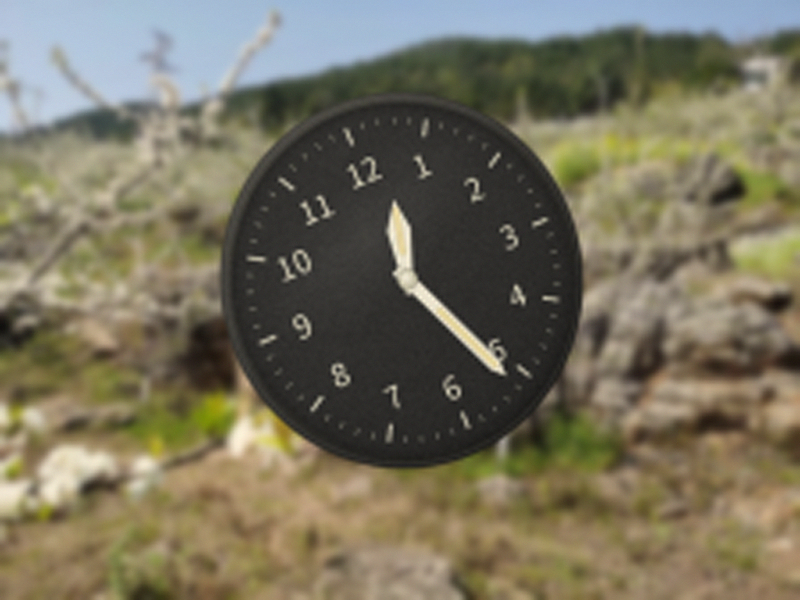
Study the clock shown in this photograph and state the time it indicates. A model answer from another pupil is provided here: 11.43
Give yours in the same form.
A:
12.26
